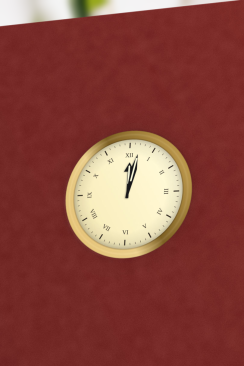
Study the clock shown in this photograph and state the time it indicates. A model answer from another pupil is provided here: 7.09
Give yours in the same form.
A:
12.02
